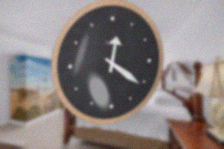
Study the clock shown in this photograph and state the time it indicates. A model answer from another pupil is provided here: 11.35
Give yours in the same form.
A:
12.21
